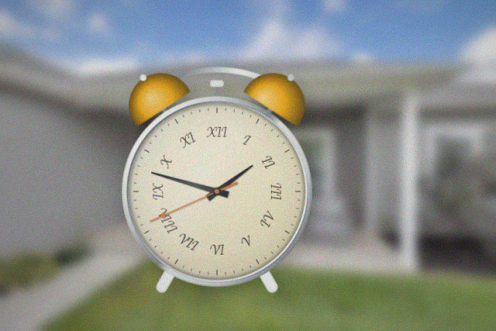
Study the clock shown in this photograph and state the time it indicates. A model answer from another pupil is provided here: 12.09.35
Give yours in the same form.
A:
1.47.41
